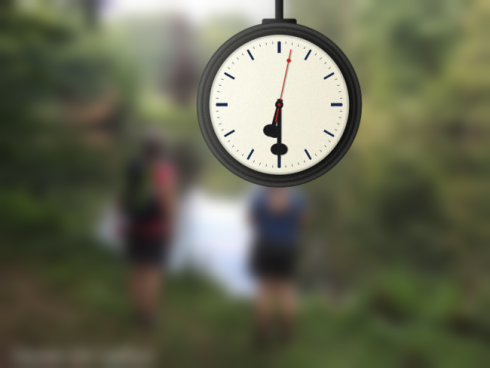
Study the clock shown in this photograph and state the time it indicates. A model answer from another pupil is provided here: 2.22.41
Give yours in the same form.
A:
6.30.02
